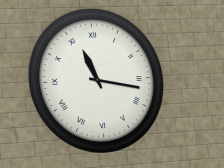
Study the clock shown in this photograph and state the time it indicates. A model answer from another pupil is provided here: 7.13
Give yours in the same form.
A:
11.17
